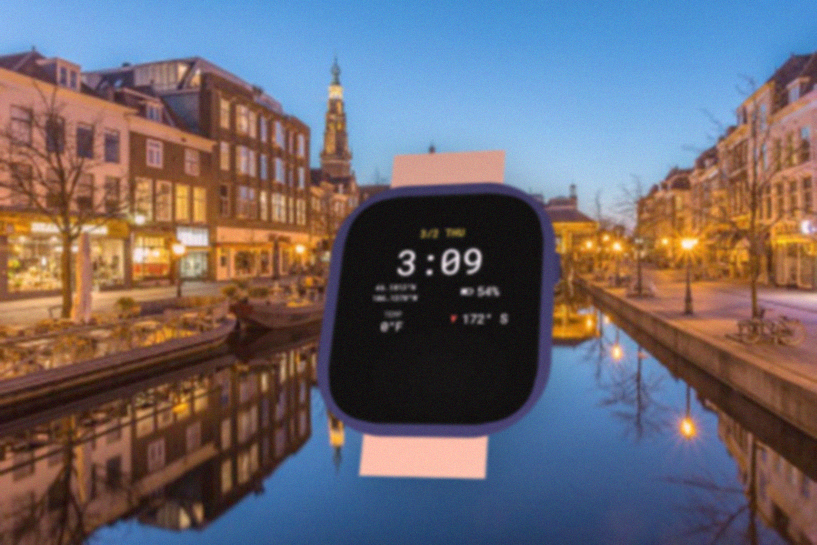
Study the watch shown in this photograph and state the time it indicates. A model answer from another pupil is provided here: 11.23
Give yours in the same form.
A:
3.09
